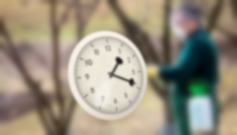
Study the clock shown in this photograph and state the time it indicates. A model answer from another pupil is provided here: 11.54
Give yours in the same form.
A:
1.19
